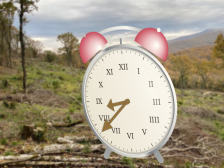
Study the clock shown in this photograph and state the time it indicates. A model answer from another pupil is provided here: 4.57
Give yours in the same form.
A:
8.38
